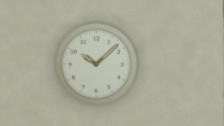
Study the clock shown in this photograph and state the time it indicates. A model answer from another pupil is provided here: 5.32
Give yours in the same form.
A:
10.08
